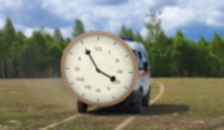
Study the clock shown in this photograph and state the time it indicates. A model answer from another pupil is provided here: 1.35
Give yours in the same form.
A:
3.55
